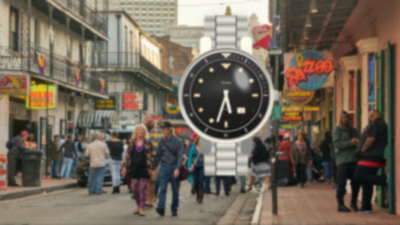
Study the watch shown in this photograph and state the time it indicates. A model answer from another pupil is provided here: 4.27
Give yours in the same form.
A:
5.33
